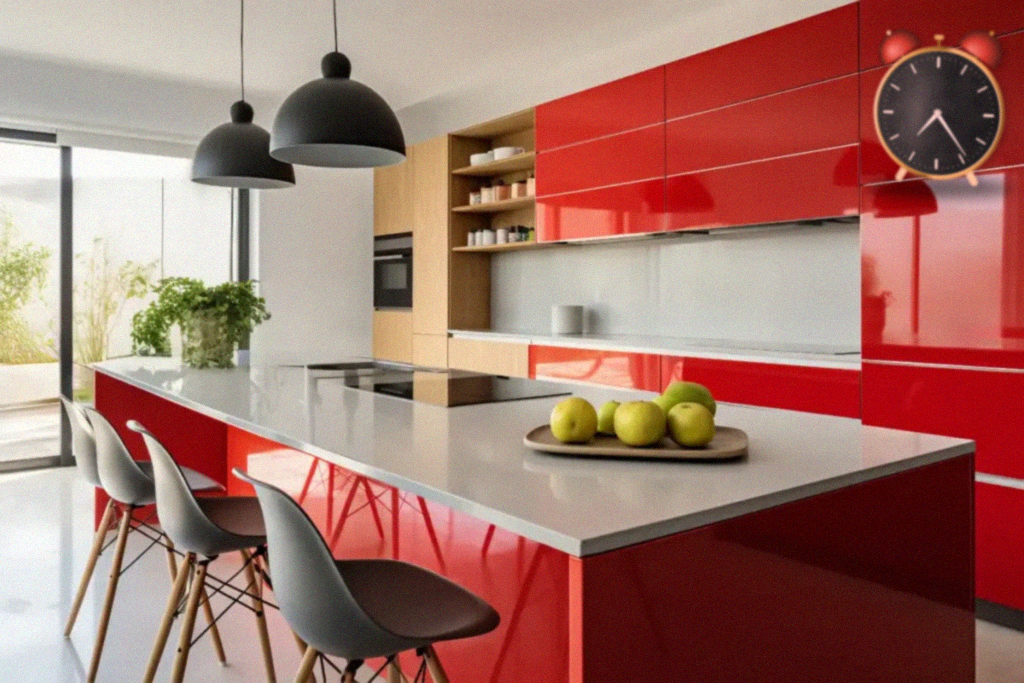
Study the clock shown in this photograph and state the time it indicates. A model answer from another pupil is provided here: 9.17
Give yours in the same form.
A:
7.24
